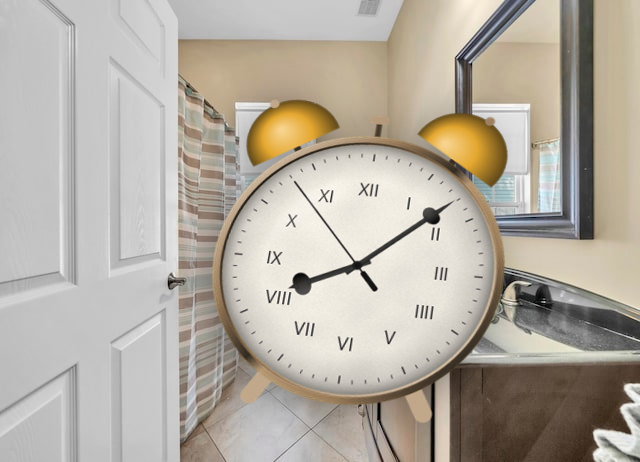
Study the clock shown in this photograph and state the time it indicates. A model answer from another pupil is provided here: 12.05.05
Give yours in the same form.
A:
8.07.53
